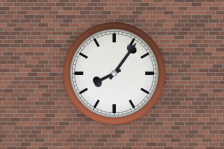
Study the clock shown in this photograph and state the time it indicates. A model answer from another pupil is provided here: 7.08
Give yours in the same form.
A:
8.06
